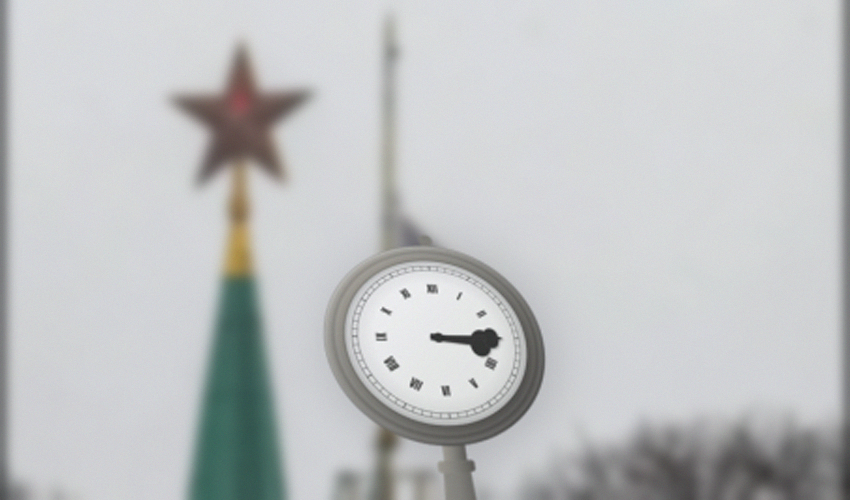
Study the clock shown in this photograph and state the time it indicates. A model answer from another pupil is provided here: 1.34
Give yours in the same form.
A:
3.15
